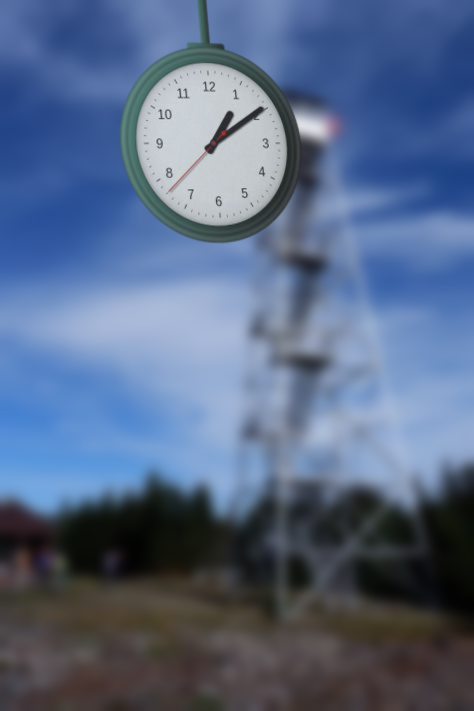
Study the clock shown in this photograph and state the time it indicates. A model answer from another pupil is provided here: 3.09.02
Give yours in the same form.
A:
1.09.38
